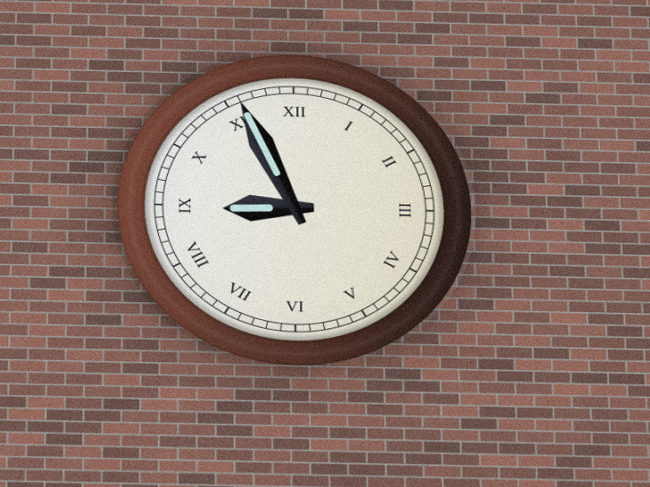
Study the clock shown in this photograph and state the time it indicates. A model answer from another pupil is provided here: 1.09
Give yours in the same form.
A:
8.56
